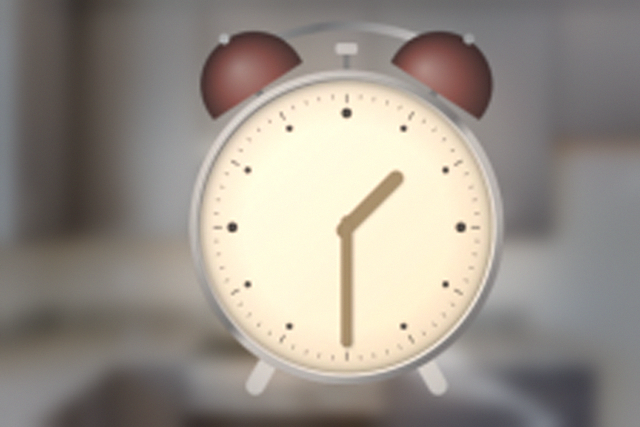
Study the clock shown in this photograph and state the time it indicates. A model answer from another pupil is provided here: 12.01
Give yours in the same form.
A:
1.30
